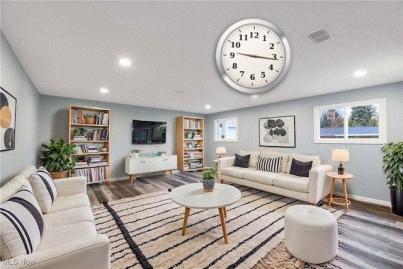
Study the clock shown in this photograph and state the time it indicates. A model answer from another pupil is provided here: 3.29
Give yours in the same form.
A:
9.16
